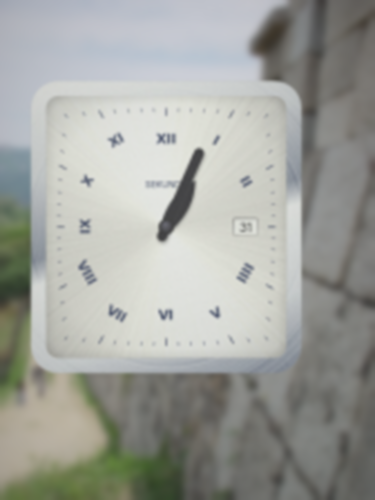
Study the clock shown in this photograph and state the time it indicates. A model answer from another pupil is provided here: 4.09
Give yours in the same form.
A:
1.04
